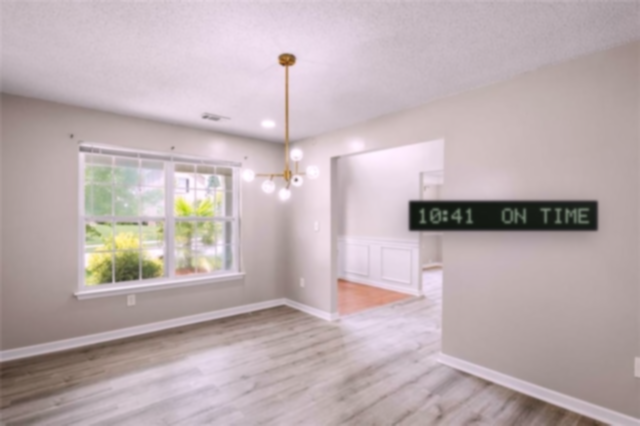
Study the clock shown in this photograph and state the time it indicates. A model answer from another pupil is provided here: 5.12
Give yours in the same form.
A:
10.41
